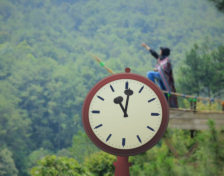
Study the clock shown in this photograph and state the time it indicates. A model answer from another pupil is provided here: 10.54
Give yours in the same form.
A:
11.01
